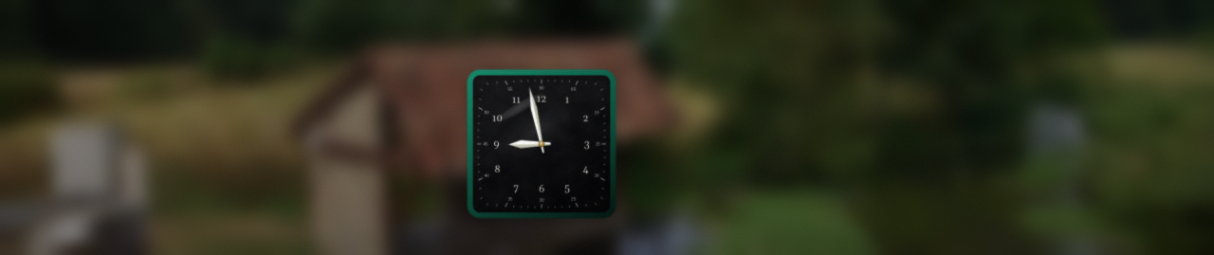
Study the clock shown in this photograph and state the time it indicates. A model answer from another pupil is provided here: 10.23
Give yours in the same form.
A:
8.58
